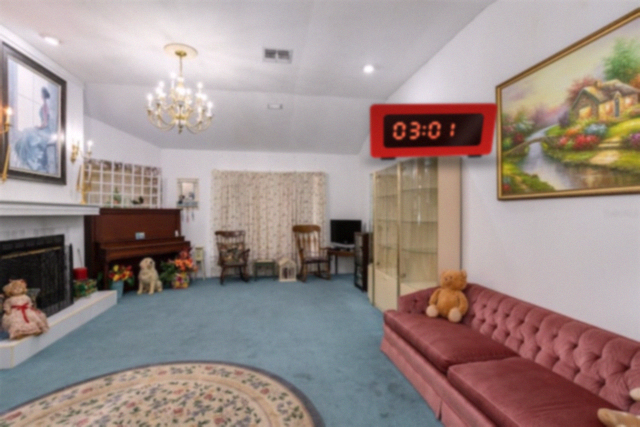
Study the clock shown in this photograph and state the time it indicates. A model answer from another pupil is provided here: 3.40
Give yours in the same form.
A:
3.01
